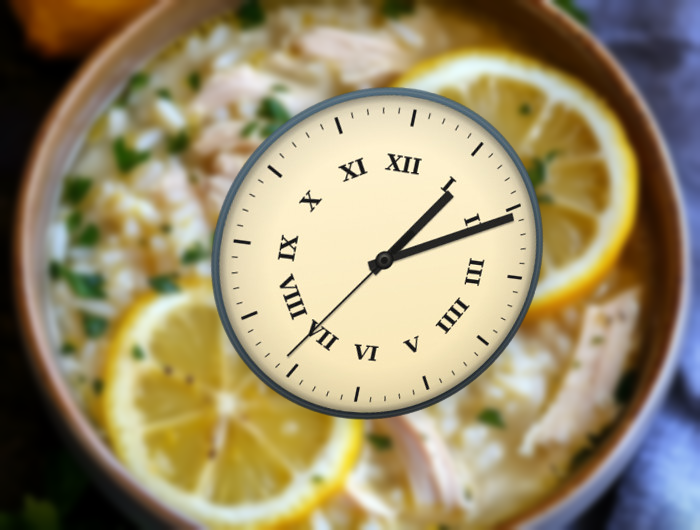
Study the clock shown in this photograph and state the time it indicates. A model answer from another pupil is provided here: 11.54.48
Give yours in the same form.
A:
1.10.36
